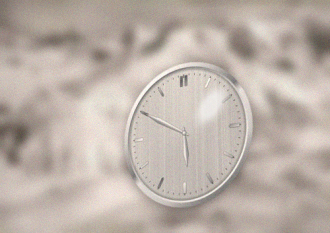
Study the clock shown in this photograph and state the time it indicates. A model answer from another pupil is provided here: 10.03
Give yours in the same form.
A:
5.50
